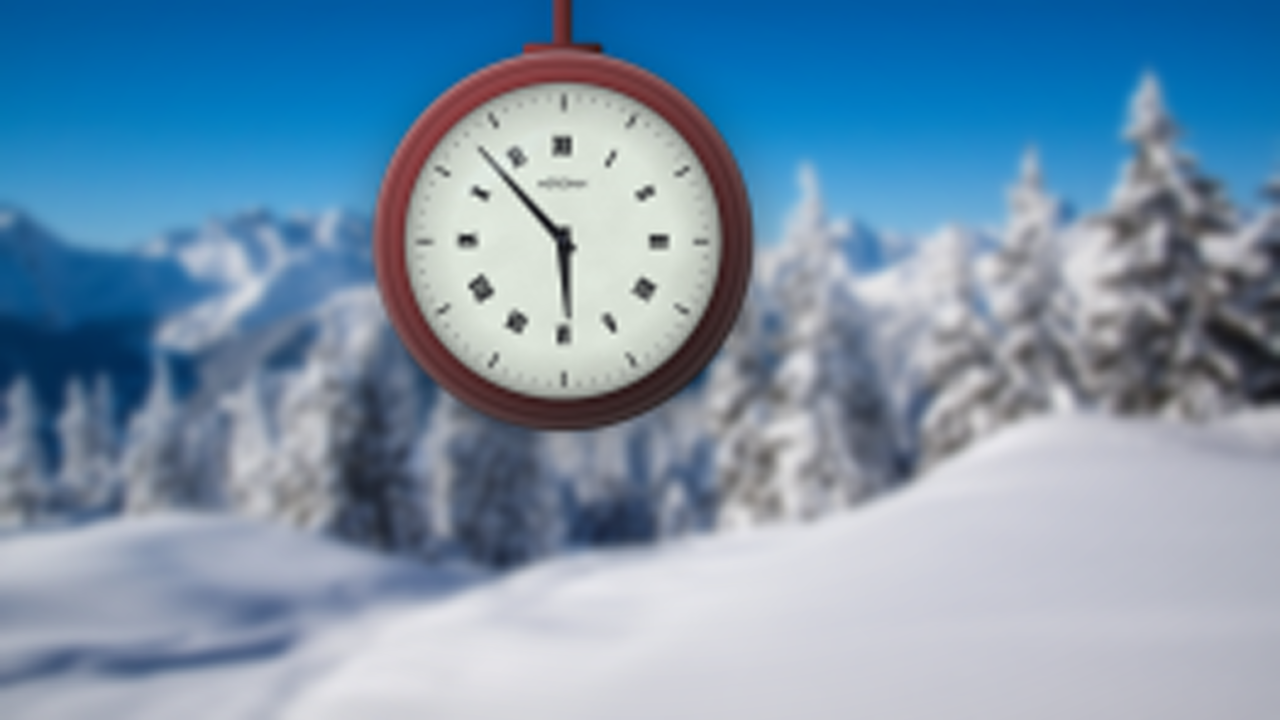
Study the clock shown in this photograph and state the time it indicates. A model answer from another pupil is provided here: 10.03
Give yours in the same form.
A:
5.53
